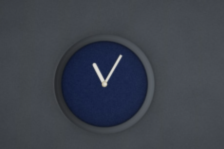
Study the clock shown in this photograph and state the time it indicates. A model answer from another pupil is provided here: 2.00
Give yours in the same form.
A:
11.05
